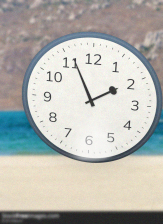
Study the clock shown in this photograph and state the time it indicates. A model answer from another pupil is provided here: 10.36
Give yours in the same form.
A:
1.56
